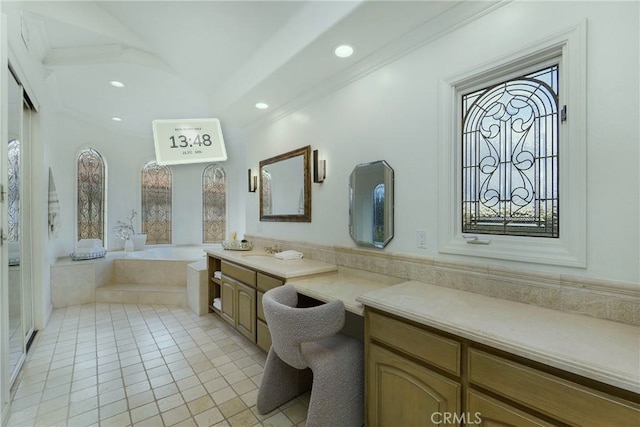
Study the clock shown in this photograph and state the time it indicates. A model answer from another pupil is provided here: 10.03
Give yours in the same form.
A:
13.48
